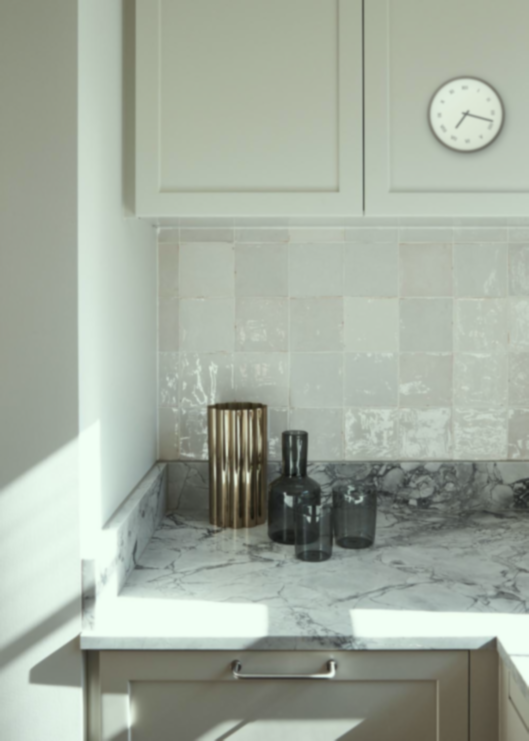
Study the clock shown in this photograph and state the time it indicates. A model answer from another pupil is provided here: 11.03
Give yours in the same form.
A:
7.18
